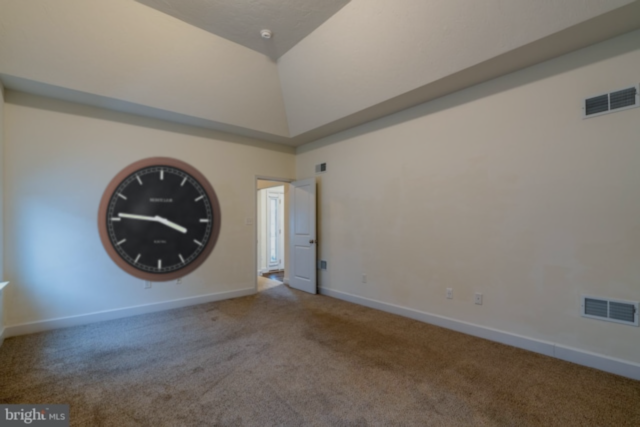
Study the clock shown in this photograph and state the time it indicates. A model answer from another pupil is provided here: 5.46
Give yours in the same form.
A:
3.46
